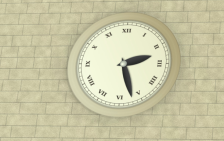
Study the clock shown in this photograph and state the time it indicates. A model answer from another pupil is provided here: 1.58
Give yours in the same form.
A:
2.27
